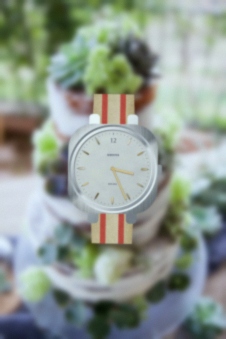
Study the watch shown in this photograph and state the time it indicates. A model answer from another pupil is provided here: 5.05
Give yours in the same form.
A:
3.26
